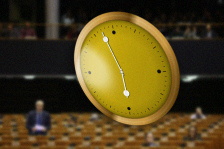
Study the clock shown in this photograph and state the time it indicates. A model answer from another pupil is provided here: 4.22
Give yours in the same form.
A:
5.57
